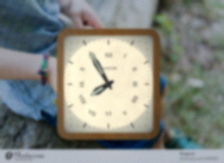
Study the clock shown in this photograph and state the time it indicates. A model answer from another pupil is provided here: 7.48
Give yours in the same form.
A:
7.55
